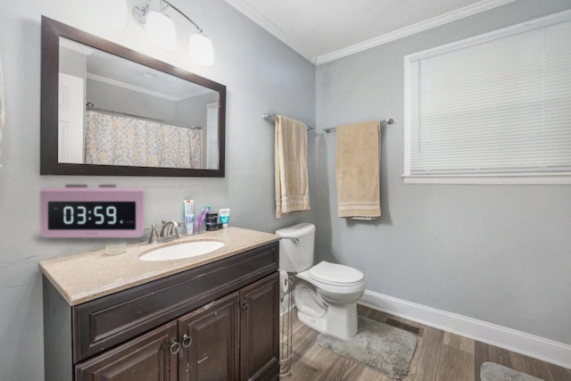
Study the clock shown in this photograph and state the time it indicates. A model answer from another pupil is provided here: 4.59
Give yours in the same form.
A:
3.59
